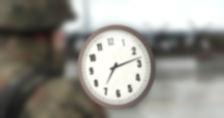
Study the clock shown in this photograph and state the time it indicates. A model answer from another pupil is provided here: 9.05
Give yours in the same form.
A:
7.13
